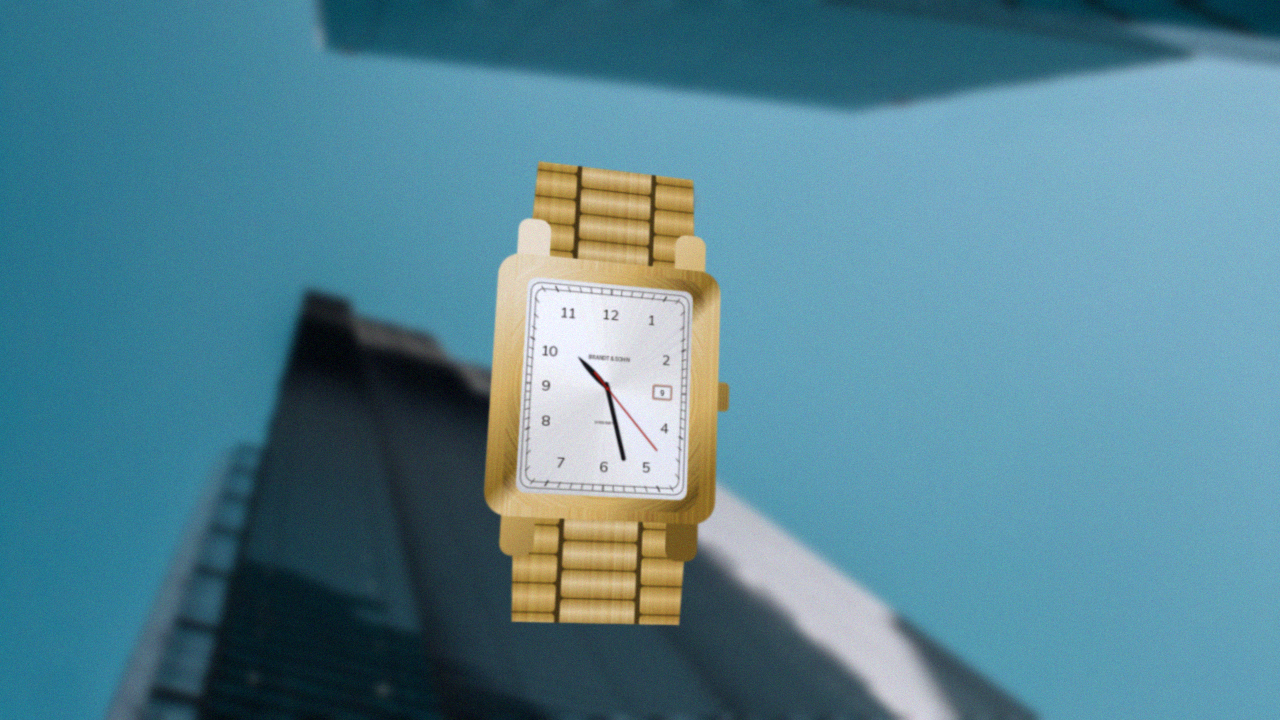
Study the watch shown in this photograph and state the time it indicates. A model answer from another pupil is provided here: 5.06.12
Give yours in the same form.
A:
10.27.23
